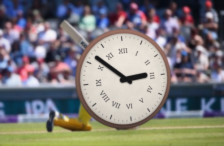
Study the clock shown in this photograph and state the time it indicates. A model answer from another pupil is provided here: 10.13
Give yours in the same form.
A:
2.52
